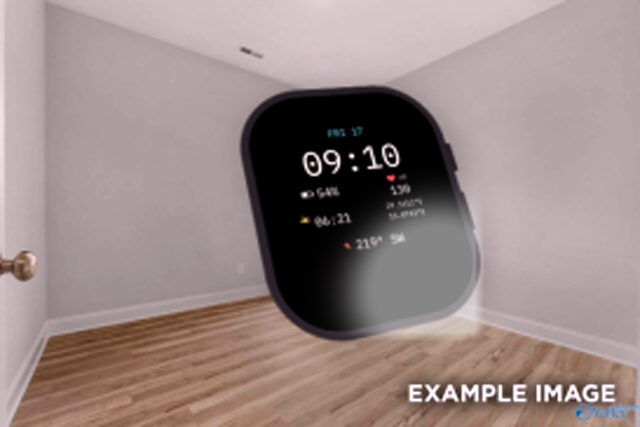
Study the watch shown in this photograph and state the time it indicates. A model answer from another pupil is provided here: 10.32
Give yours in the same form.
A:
9.10
